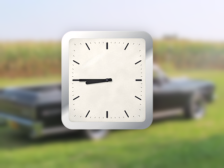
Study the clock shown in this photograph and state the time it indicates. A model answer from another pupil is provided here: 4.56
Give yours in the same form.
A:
8.45
